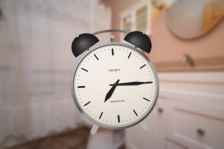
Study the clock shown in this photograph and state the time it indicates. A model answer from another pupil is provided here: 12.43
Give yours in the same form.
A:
7.15
